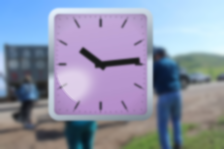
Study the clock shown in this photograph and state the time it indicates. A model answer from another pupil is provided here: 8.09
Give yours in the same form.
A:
10.14
